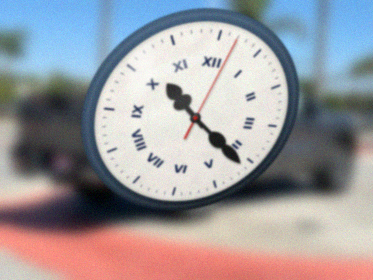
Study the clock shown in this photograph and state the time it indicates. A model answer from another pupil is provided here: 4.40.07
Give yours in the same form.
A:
10.21.02
